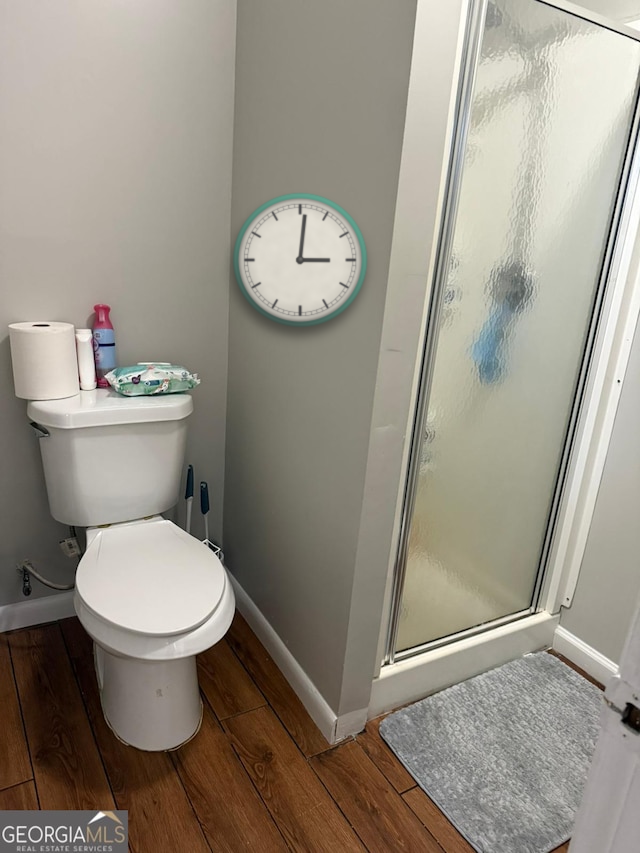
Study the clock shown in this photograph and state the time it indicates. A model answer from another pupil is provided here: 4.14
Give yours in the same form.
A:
3.01
